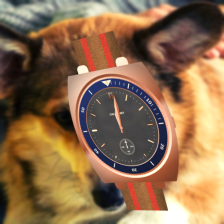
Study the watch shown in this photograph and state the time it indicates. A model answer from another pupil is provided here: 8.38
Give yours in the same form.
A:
12.01
